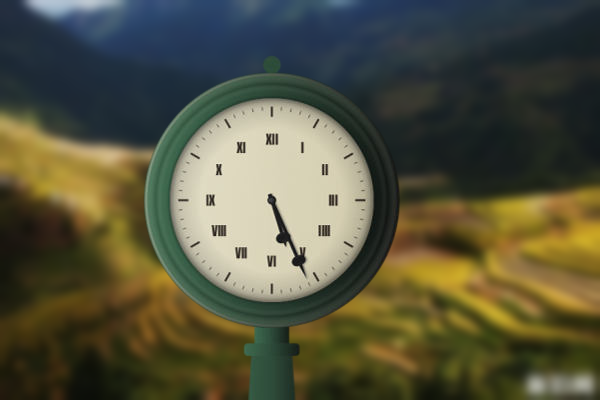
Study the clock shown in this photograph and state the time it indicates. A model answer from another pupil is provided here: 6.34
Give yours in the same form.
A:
5.26
